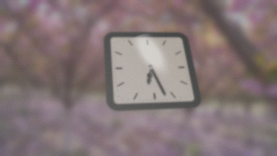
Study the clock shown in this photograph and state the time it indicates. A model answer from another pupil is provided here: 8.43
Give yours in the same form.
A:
6.27
